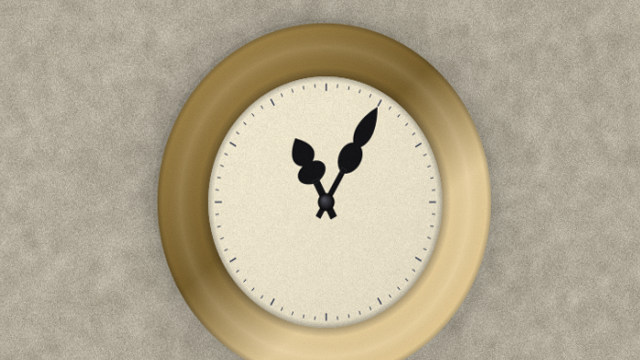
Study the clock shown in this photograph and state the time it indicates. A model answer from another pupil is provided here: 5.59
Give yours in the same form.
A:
11.05
